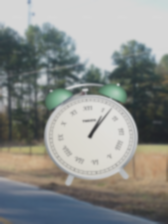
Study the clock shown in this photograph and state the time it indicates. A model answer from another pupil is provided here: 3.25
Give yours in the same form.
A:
1.07
